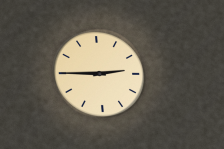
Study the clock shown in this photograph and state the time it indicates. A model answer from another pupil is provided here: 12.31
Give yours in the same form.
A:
2.45
